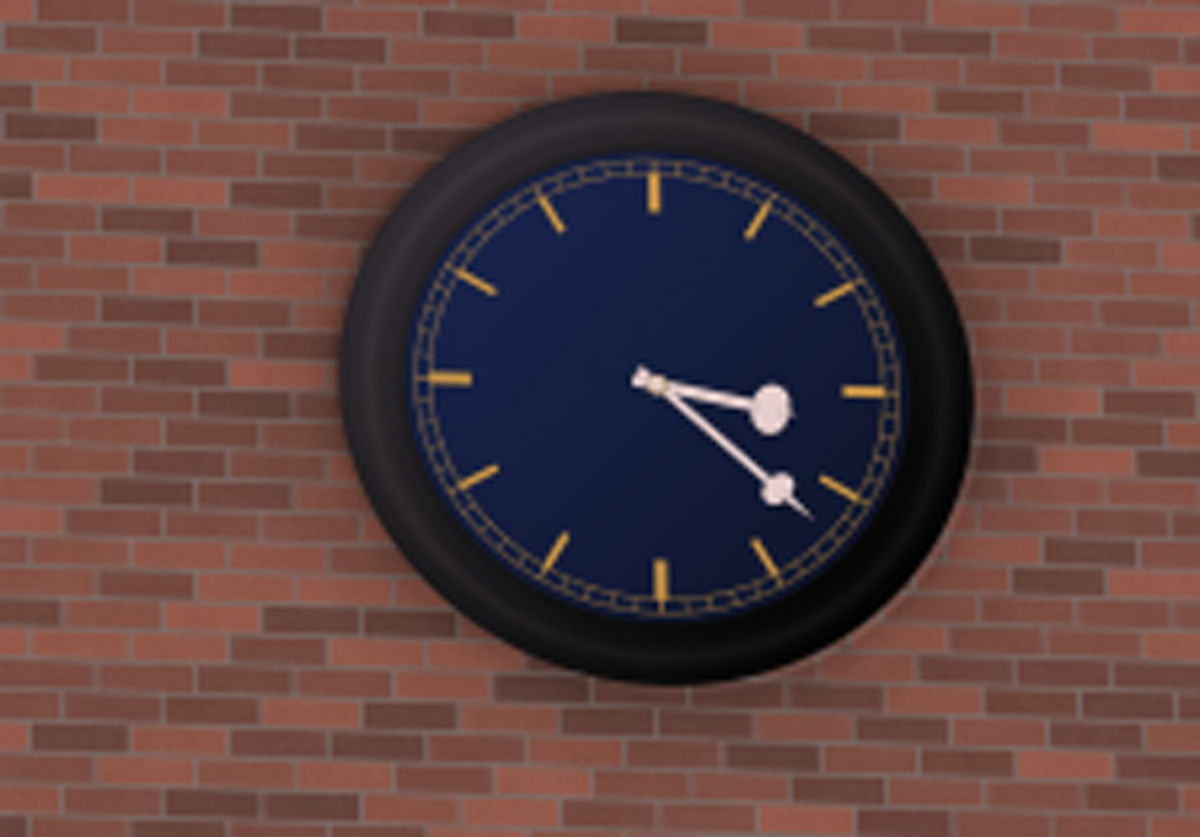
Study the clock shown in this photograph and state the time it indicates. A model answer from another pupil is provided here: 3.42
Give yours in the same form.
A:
3.22
